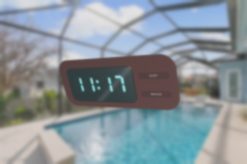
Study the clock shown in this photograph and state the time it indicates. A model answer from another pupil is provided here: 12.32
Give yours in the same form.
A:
11.17
